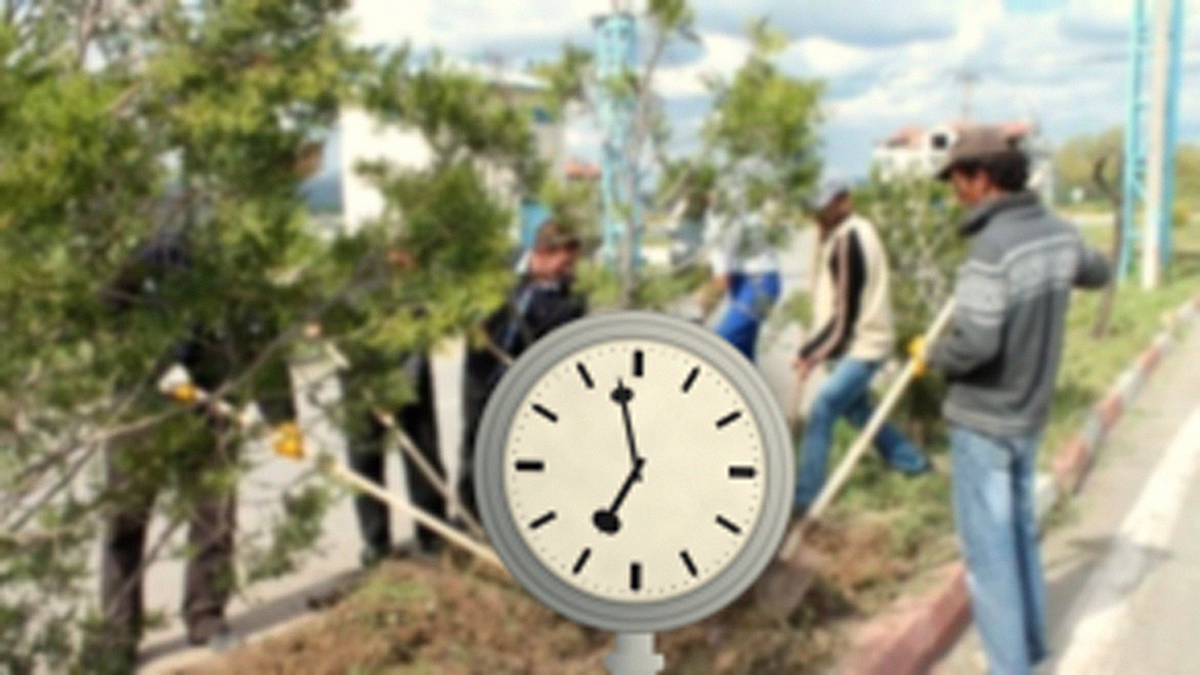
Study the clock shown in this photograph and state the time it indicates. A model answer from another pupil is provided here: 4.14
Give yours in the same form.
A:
6.58
